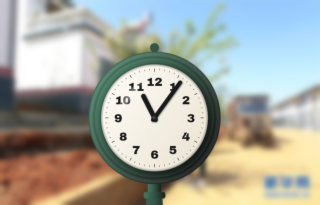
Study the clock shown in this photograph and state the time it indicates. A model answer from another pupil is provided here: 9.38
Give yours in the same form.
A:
11.06
